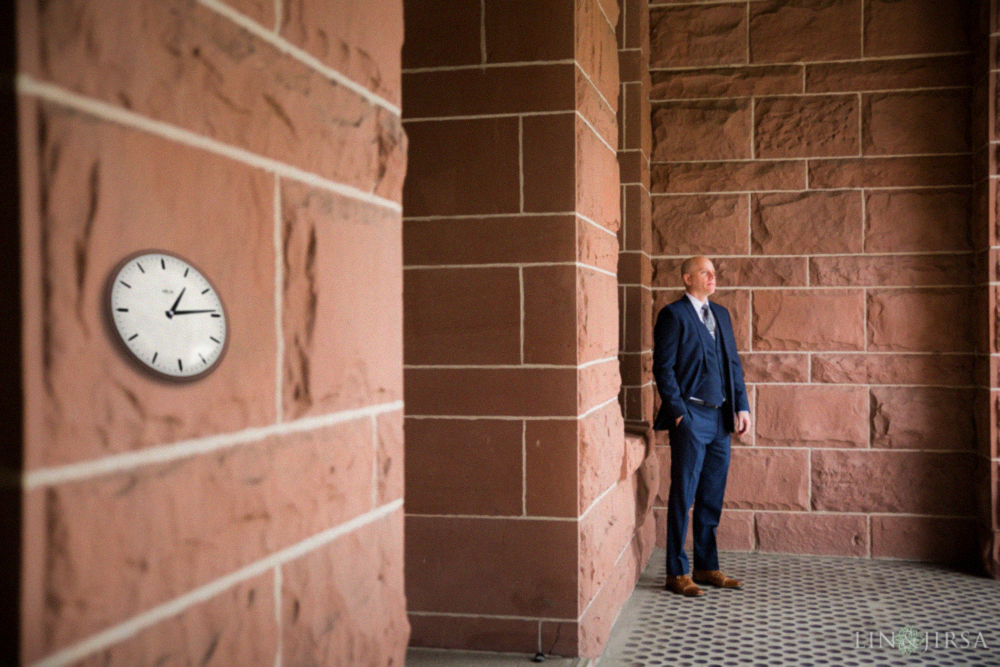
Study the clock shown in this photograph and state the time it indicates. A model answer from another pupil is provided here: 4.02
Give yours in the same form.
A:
1.14
